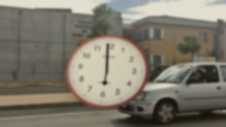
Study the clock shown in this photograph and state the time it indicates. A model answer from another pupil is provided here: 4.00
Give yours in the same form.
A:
5.59
